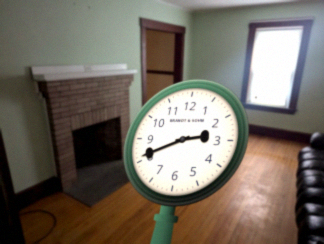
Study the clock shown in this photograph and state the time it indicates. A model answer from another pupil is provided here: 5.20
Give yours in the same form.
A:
2.41
